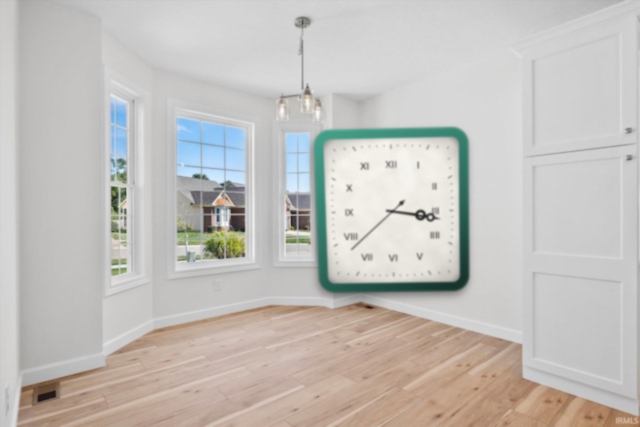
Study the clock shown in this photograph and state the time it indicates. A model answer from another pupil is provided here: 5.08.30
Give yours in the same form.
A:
3.16.38
